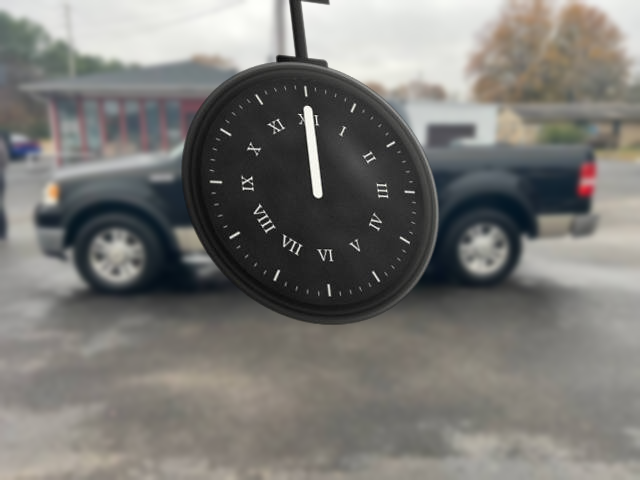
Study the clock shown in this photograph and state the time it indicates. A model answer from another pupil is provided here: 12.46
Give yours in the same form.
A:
12.00
